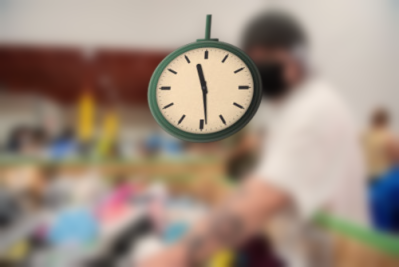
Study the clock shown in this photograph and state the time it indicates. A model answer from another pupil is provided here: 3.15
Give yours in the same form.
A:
11.29
